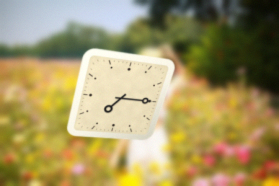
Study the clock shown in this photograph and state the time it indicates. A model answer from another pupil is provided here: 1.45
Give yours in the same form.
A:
7.15
